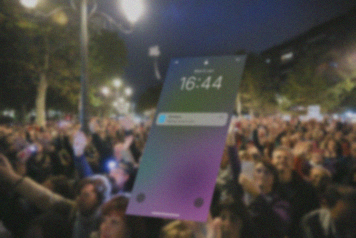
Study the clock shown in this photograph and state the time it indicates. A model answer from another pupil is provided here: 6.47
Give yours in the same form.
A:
16.44
